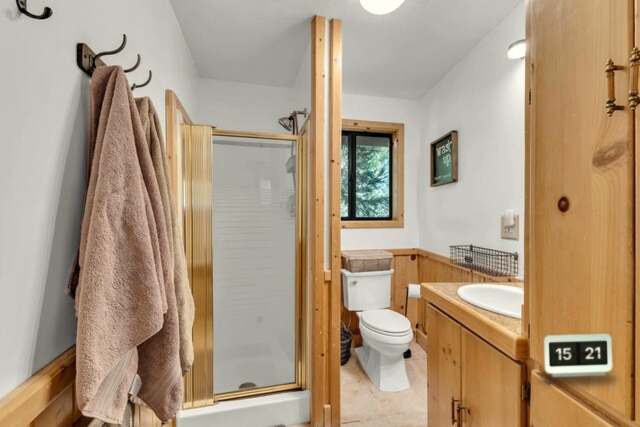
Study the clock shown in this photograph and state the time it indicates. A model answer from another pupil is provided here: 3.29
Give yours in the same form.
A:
15.21
